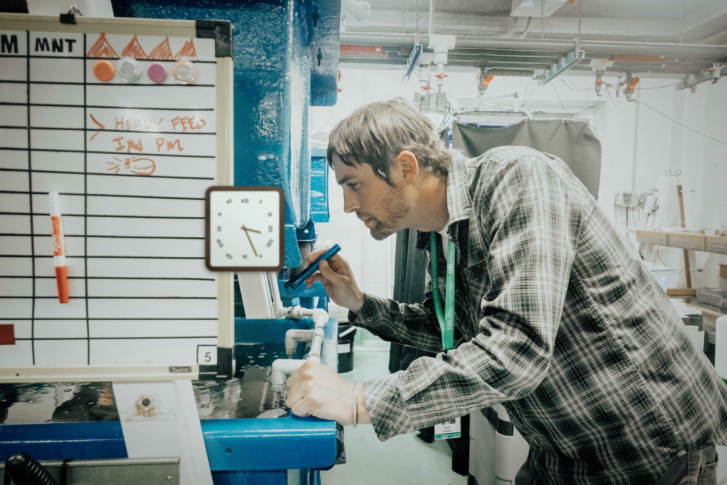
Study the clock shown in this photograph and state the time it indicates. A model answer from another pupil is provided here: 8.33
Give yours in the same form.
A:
3.26
